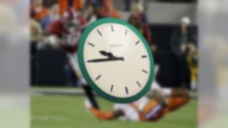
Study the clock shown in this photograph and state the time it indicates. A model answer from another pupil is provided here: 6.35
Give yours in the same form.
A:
9.45
